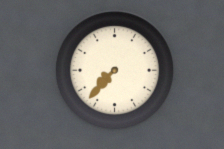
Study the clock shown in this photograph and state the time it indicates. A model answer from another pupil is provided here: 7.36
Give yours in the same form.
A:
7.37
